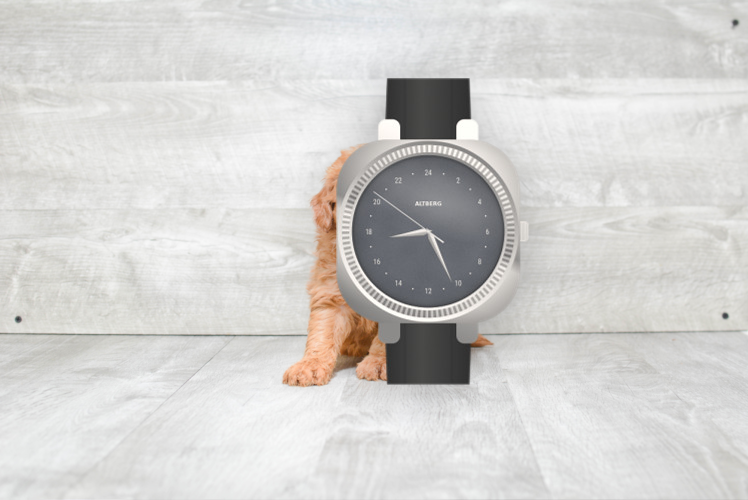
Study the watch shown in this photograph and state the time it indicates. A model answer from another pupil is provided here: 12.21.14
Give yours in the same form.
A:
17.25.51
